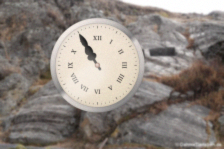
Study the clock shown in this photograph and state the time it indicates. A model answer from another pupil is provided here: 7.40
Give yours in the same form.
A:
10.55
